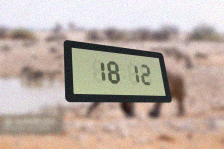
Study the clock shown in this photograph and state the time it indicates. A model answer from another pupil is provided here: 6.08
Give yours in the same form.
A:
18.12
